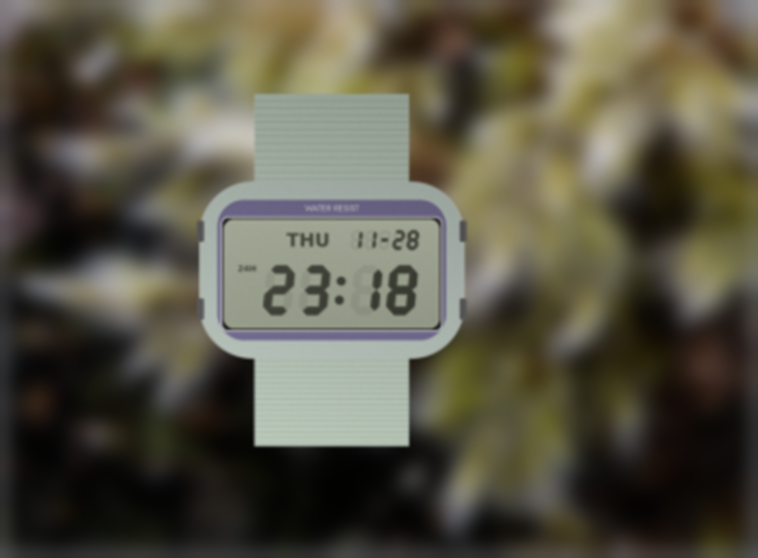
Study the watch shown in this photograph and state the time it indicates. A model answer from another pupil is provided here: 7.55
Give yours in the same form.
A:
23.18
